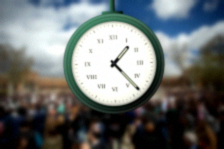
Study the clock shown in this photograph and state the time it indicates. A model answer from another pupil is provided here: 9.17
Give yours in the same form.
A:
1.23
